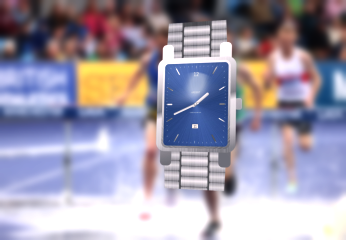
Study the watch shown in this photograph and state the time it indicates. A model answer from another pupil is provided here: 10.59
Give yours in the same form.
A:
1.41
